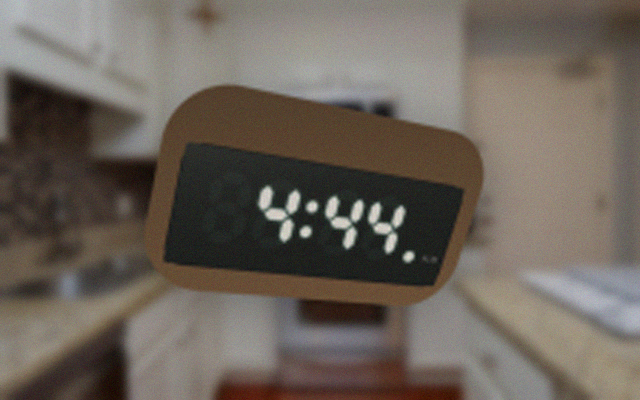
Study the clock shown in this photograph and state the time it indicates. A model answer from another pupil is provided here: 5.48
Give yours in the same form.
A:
4.44
